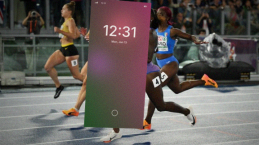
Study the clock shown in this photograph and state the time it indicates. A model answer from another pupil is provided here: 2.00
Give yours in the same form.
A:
12.31
